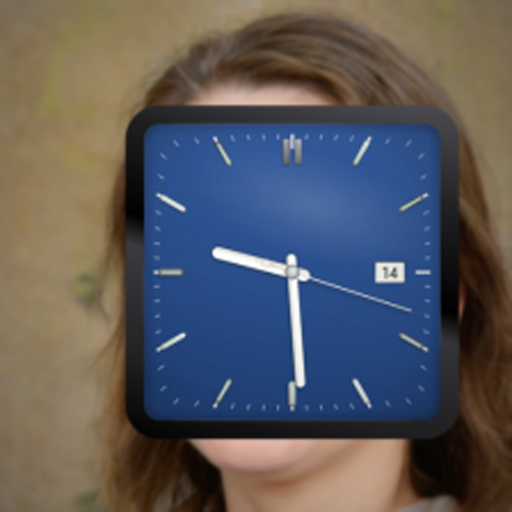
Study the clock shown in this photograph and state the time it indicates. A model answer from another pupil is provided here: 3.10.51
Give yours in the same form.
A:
9.29.18
